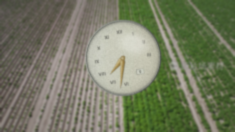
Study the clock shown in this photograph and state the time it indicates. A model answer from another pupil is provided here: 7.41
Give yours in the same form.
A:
7.32
